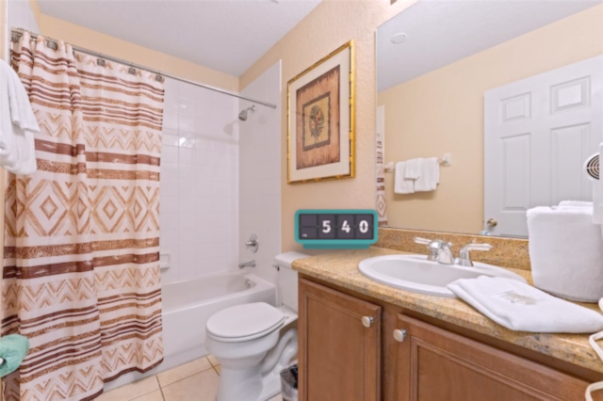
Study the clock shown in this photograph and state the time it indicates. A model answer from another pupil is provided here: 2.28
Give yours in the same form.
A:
5.40
